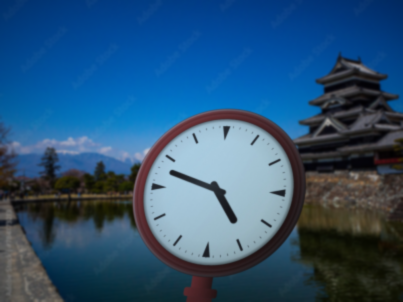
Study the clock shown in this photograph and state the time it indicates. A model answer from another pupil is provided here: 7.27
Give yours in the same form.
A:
4.48
